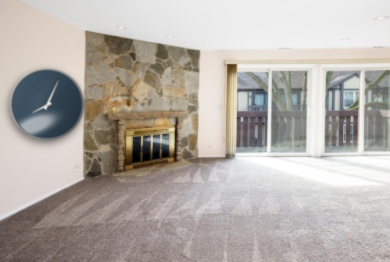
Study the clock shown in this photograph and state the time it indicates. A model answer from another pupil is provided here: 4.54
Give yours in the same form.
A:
8.04
